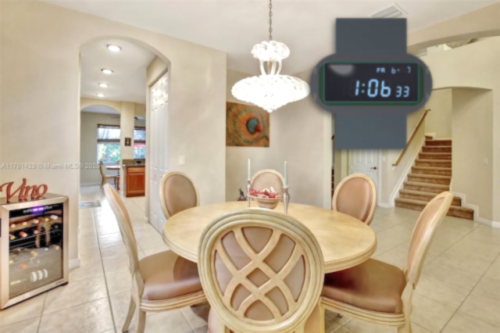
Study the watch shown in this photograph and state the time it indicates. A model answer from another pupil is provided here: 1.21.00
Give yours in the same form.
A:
1.06.33
